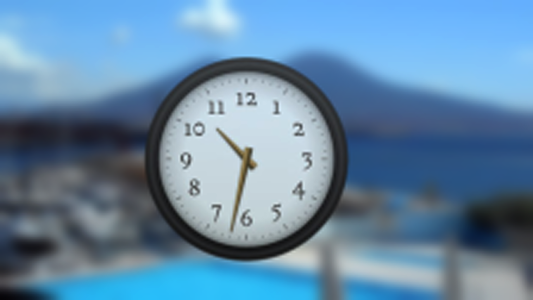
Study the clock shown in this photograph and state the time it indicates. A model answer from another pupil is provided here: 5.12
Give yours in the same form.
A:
10.32
